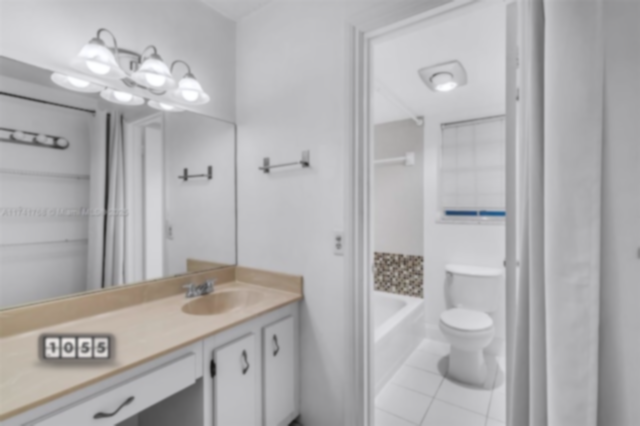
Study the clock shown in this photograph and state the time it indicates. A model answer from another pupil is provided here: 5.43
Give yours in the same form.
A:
10.55
